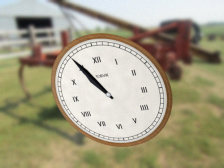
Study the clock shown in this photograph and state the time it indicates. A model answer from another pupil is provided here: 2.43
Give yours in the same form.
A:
10.55
